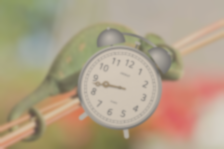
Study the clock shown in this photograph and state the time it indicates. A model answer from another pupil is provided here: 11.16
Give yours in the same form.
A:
8.43
